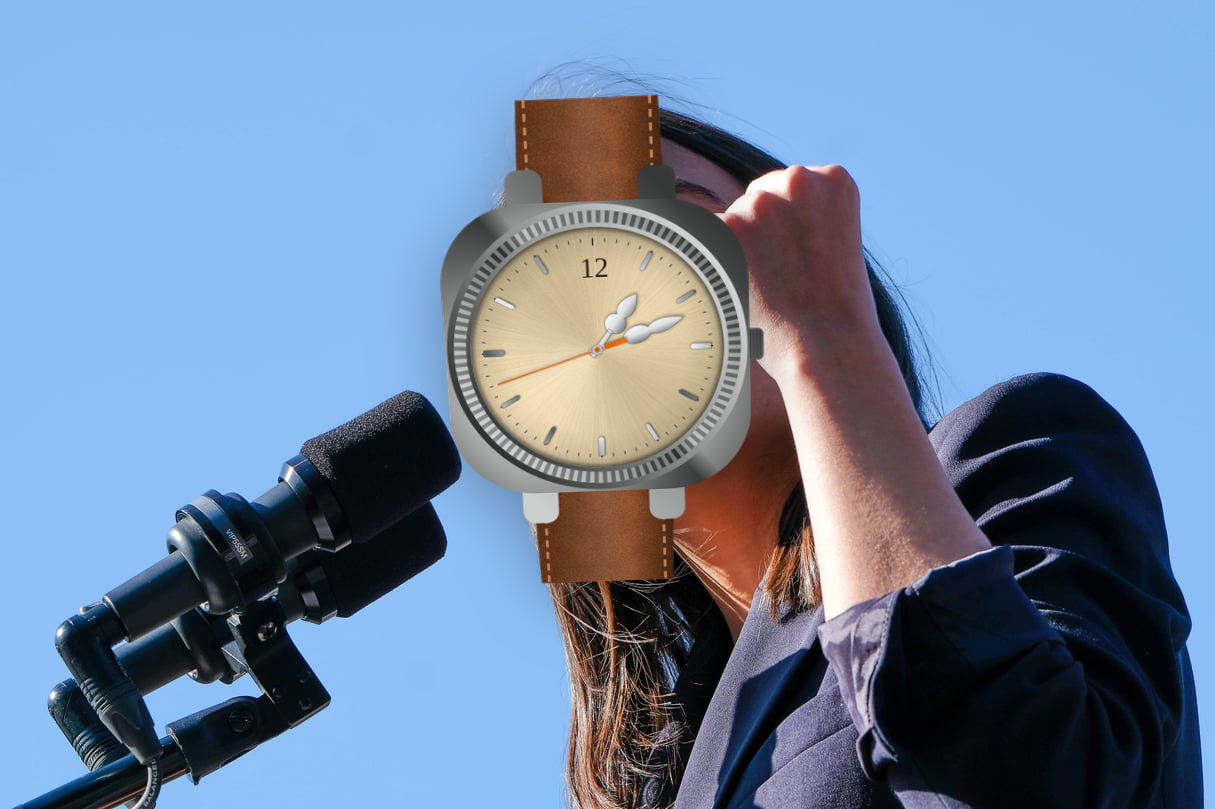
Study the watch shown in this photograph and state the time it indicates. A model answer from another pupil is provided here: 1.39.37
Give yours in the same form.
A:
1.11.42
